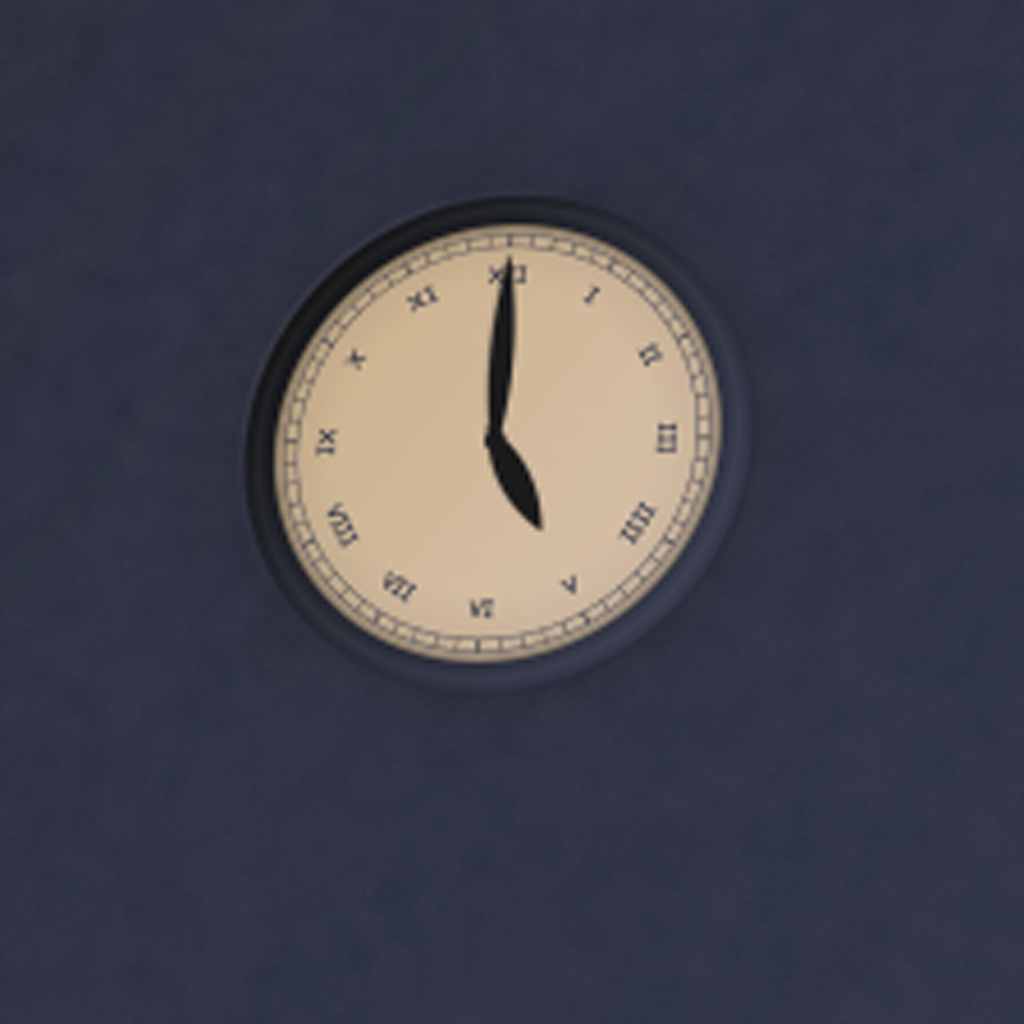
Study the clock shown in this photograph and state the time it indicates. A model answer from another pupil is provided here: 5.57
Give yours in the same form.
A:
5.00
